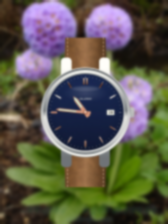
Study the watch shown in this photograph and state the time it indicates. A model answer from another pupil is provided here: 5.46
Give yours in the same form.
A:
10.46
